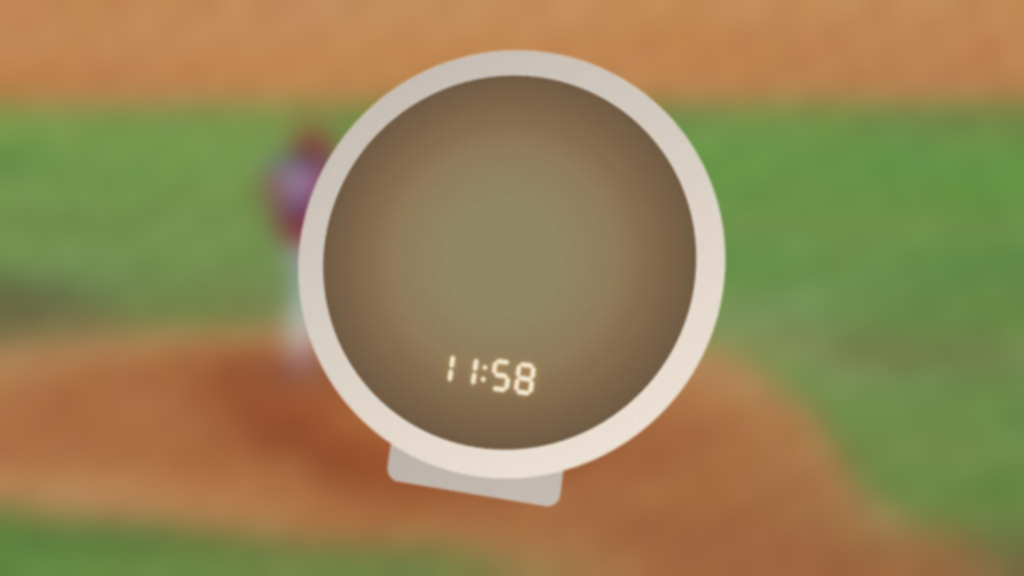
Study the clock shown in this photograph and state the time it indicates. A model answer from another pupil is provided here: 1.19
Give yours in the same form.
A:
11.58
